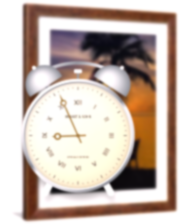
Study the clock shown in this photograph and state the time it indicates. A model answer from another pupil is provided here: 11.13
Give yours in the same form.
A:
8.56
